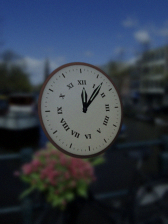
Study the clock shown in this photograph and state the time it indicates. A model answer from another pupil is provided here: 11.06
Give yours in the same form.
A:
12.07
